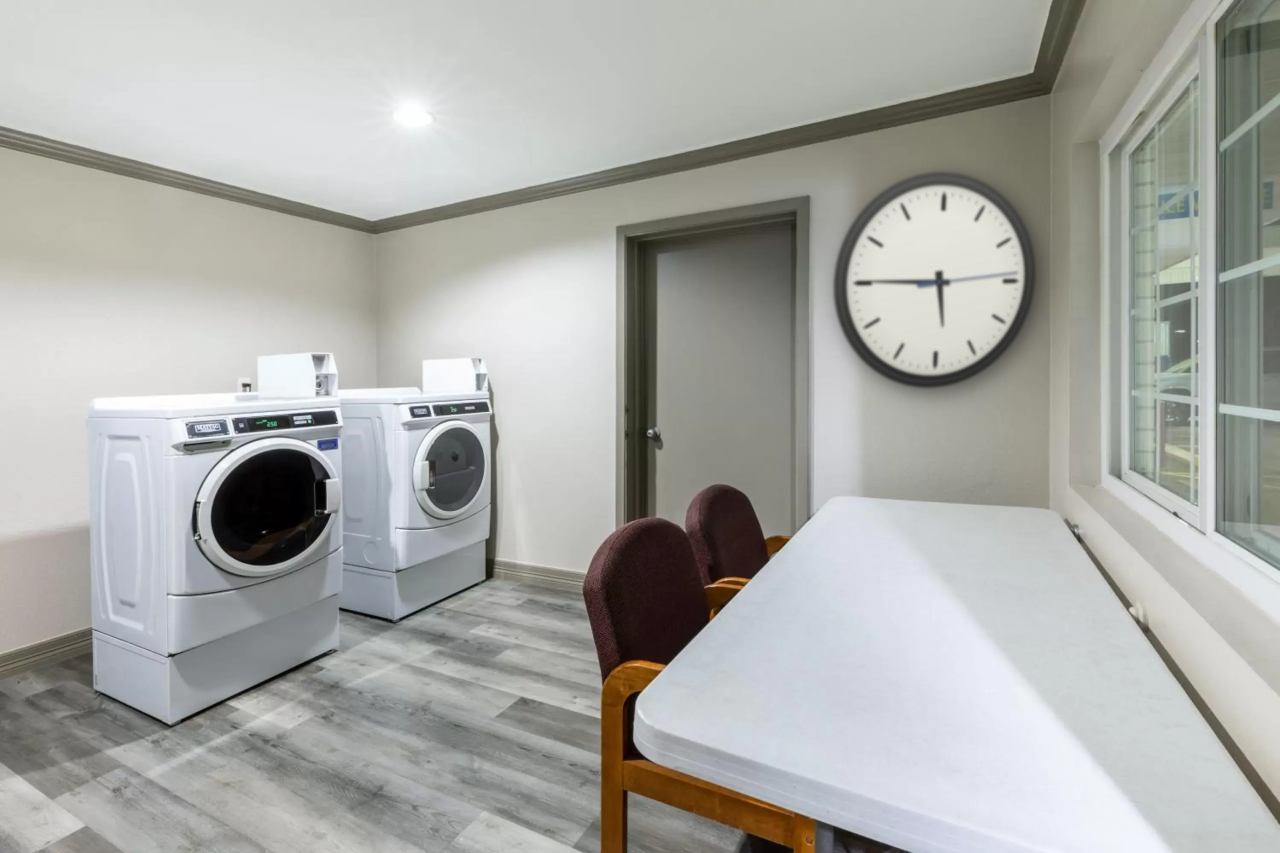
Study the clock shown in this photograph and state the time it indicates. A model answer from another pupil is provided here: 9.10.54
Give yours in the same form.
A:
5.45.14
